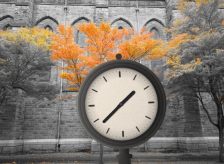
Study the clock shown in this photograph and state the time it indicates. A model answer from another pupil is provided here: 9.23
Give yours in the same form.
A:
1.38
